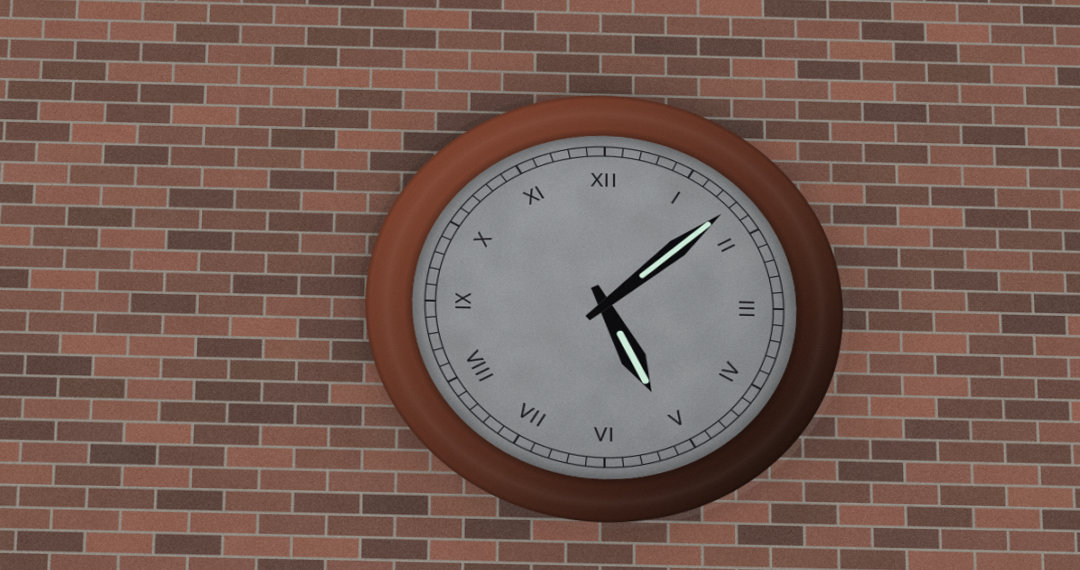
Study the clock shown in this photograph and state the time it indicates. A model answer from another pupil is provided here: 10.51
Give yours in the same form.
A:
5.08
